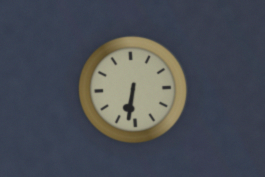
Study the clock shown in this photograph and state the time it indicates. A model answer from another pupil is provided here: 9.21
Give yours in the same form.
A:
6.32
